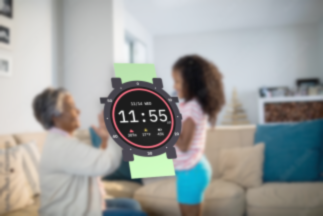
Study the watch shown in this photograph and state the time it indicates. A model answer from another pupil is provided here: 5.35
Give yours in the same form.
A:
11.55
